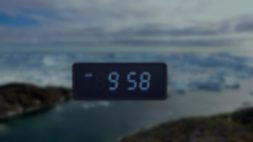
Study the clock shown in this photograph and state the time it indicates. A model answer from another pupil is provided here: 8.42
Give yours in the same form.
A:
9.58
